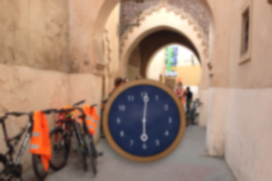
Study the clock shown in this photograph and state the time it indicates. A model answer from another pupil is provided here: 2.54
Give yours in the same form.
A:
6.01
